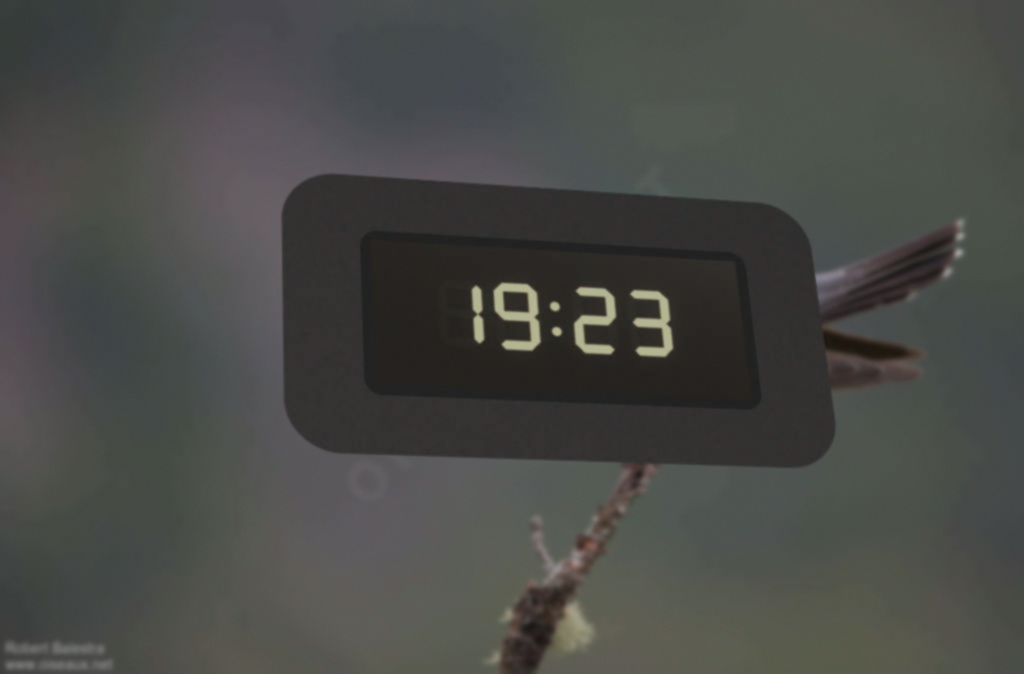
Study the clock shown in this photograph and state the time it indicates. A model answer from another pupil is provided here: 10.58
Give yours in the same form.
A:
19.23
